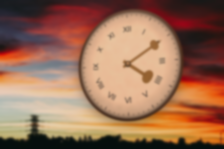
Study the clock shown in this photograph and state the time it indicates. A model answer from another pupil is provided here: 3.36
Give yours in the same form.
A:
4.10
